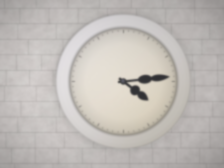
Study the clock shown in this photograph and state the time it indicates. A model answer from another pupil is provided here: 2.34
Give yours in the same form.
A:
4.14
